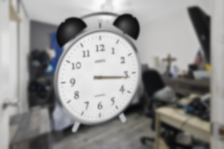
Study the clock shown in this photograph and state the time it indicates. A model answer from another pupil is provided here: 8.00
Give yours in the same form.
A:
3.16
